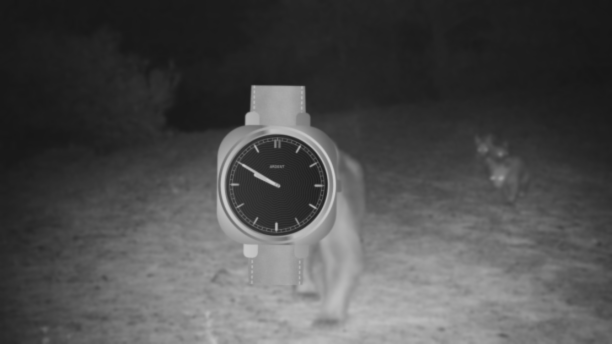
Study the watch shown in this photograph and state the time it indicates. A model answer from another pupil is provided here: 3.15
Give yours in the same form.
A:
9.50
